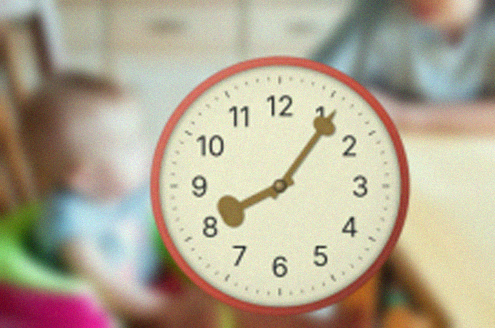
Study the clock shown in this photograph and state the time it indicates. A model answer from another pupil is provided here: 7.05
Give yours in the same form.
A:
8.06
